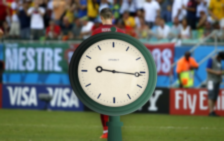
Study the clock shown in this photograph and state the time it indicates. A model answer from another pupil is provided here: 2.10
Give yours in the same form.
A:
9.16
